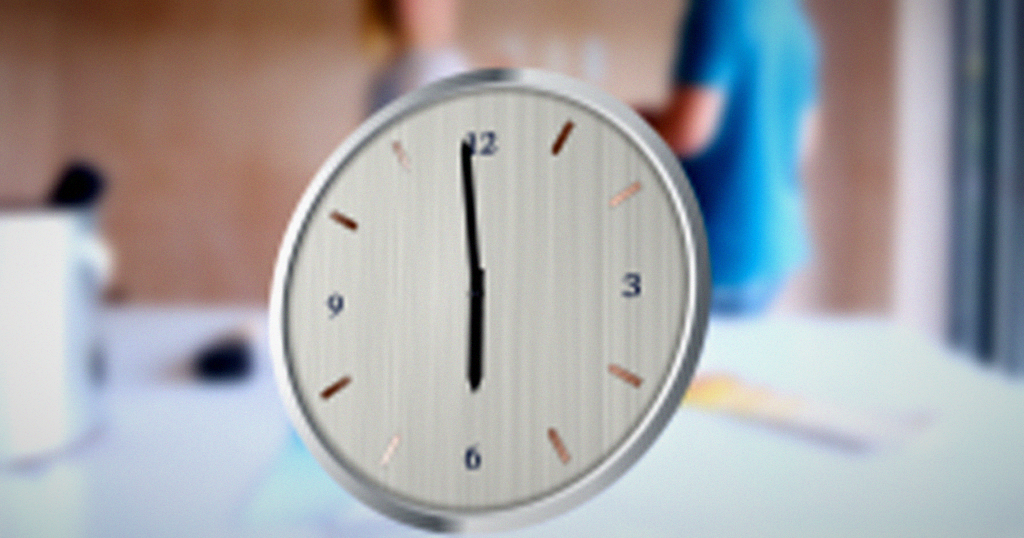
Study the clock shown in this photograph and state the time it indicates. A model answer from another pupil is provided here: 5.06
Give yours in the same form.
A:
5.59
